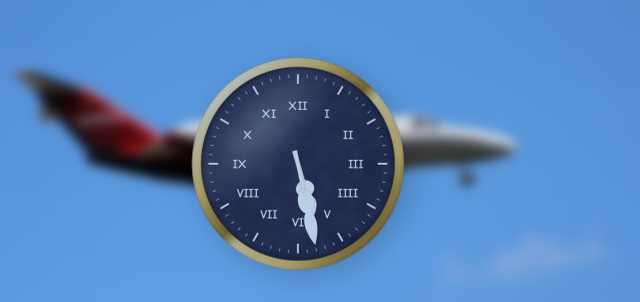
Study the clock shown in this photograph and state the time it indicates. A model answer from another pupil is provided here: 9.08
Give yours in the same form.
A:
5.28
